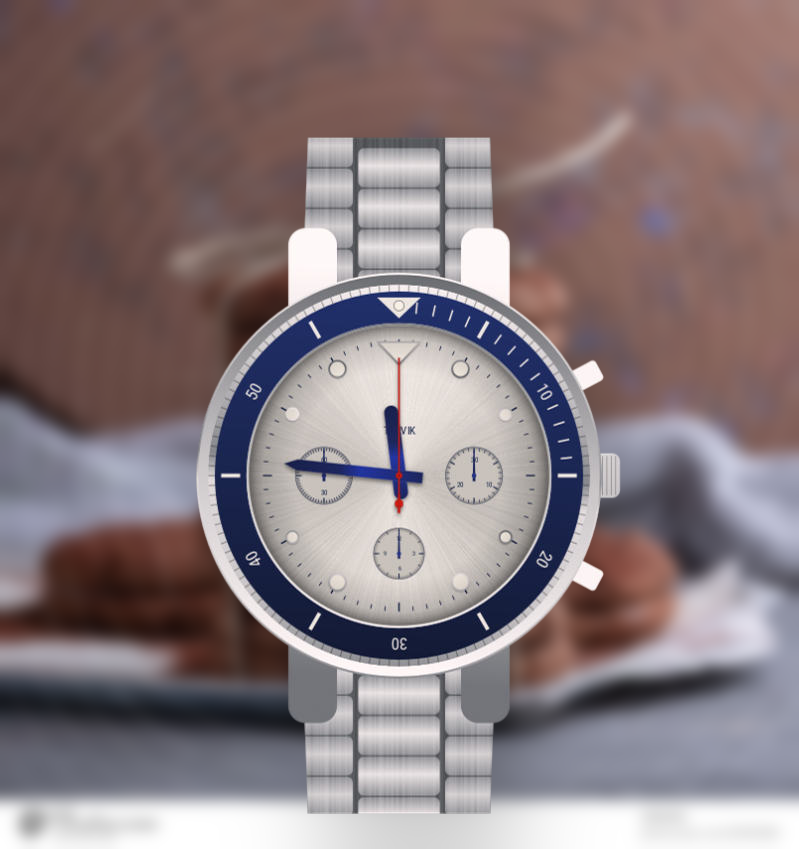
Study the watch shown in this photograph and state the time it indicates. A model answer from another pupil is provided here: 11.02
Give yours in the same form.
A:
11.46
